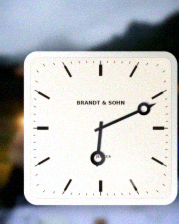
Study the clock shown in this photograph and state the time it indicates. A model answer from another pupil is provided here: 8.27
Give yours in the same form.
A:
6.11
